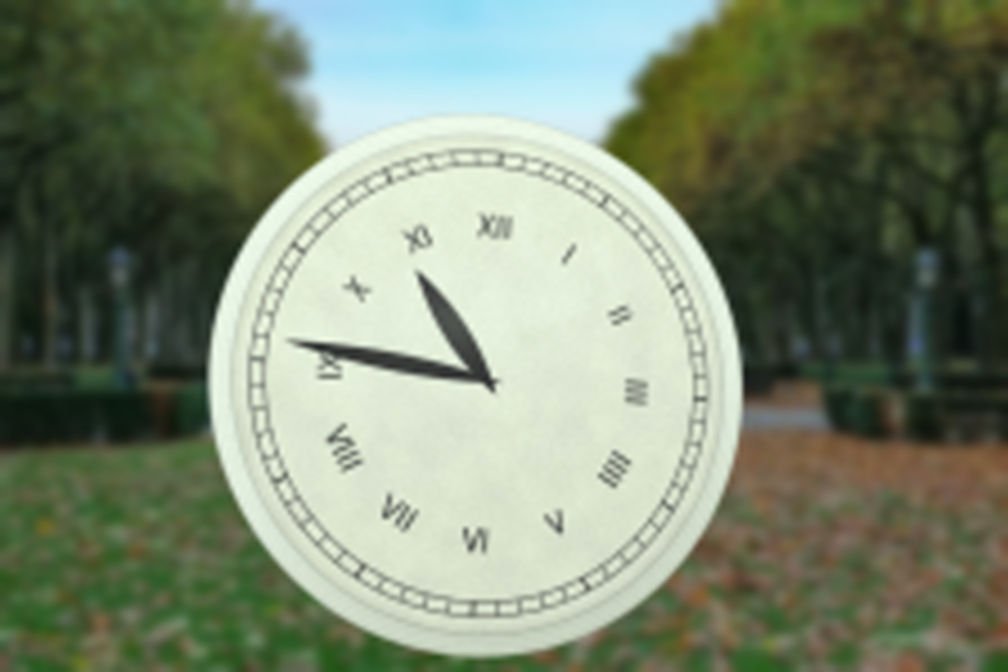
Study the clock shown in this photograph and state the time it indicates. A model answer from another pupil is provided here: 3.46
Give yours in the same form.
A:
10.46
